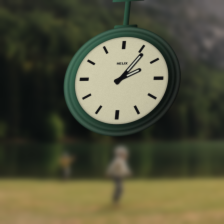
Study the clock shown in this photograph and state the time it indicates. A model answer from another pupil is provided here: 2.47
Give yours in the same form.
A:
2.06
